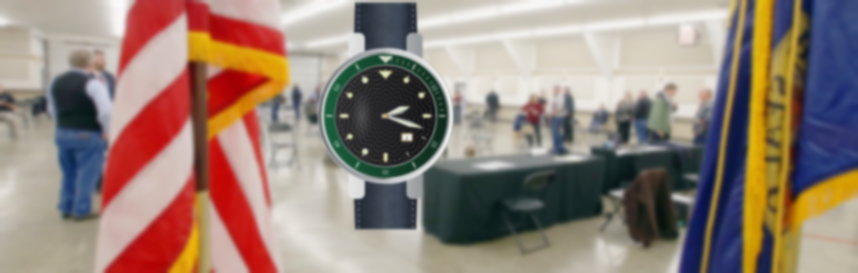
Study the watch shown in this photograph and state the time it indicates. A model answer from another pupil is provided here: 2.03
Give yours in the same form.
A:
2.18
